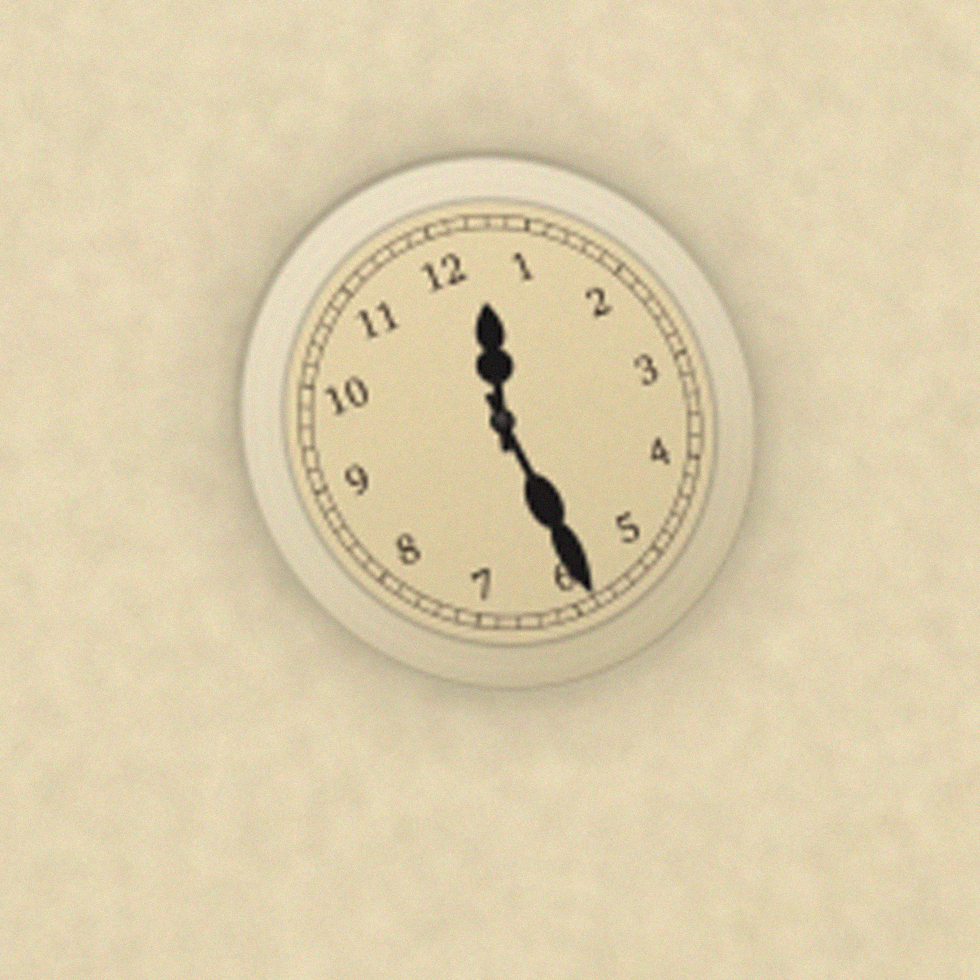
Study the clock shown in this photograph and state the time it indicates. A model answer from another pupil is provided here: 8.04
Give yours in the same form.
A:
12.29
